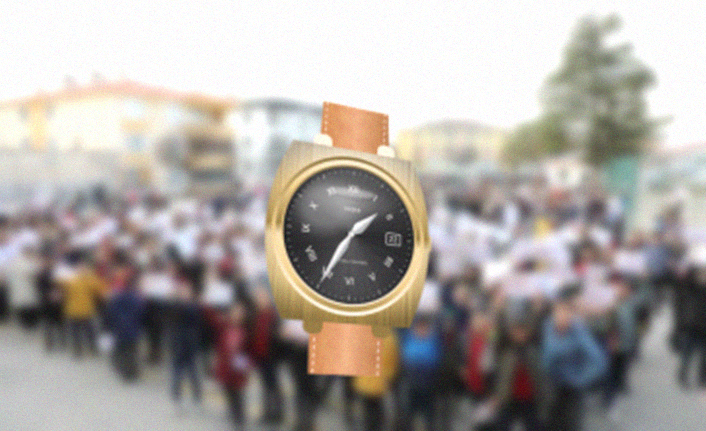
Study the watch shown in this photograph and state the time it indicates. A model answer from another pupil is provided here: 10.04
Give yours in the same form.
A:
1.35
